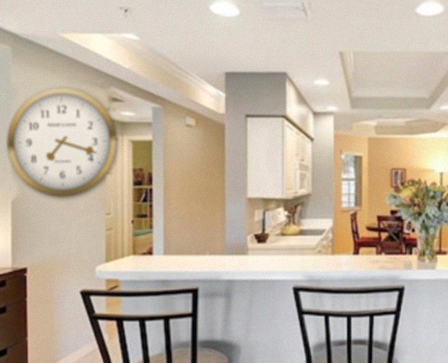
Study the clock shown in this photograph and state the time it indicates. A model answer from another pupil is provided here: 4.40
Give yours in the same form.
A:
7.18
